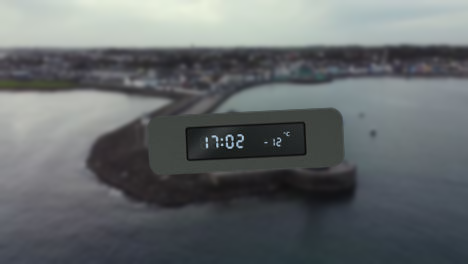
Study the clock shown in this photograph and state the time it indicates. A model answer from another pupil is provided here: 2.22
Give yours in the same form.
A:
17.02
